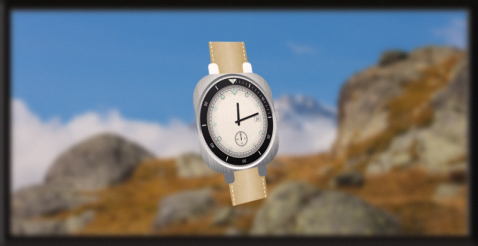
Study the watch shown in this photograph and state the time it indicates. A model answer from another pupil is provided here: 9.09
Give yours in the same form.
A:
12.13
